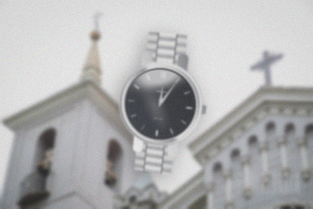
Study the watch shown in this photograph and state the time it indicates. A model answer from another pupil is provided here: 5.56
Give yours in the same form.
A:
12.05
